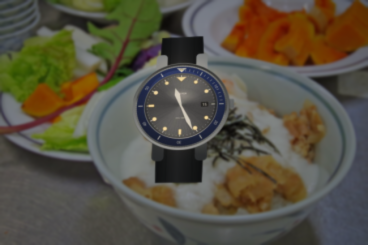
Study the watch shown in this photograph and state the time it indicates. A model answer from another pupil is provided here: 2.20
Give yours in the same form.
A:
11.26
